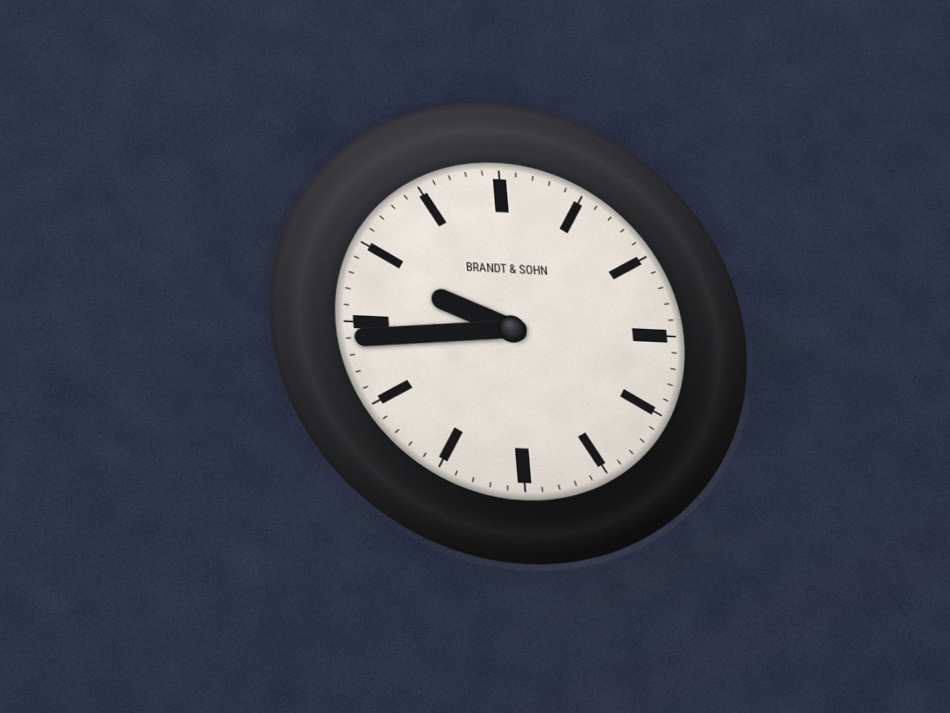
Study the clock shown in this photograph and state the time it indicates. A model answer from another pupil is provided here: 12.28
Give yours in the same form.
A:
9.44
